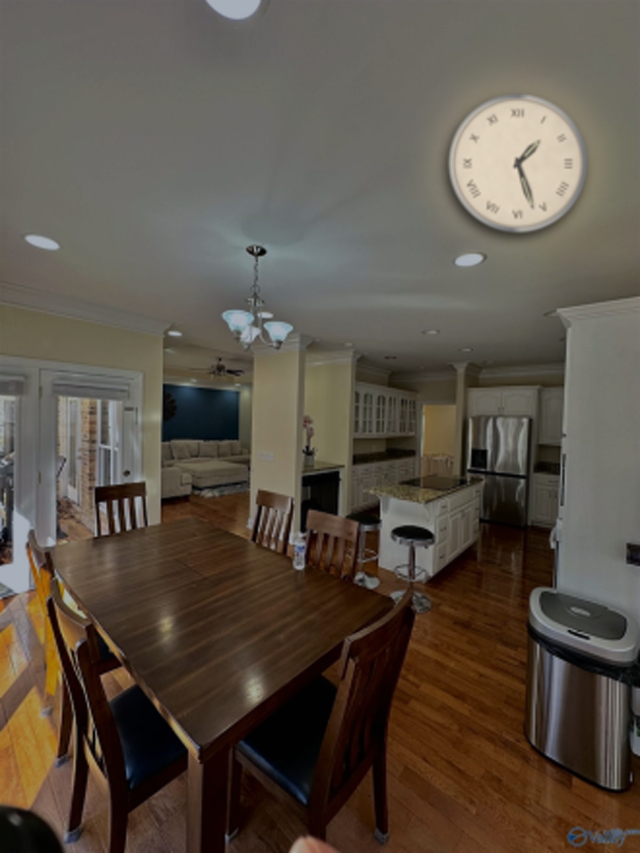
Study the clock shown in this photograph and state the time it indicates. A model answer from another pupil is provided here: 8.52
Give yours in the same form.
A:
1.27
